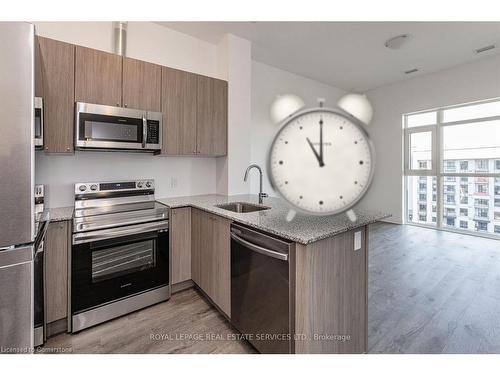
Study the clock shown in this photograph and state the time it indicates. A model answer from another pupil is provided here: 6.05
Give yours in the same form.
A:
11.00
